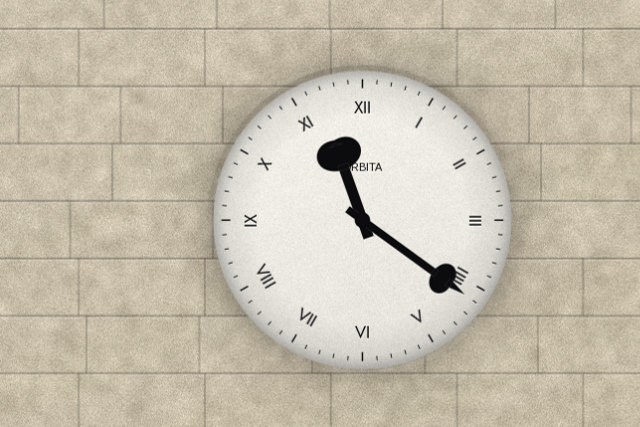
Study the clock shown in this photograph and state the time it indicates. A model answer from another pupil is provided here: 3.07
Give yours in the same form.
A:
11.21
